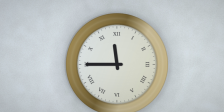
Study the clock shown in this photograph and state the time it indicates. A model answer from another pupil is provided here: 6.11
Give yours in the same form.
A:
11.45
